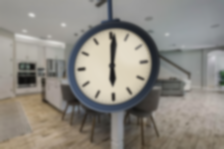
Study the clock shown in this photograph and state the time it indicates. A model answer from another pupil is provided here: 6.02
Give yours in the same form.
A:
6.01
